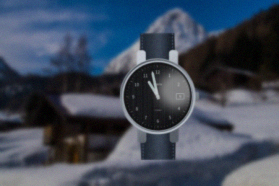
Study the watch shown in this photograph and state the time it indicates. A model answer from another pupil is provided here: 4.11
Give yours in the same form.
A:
10.58
